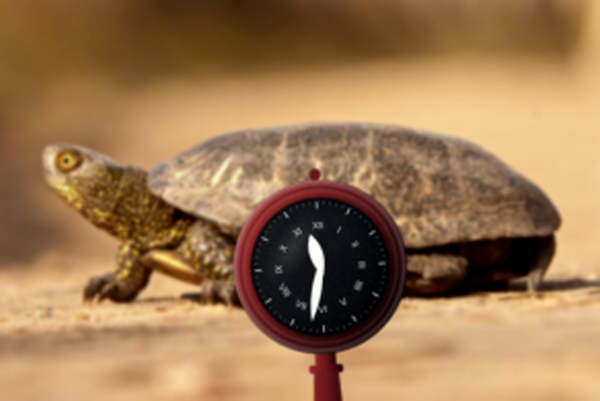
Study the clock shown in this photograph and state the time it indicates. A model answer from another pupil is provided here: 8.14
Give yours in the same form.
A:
11.32
